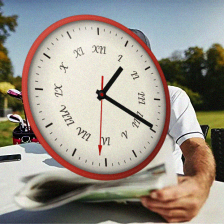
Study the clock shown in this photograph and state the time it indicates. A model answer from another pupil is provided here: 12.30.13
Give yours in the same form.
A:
1.19.31
